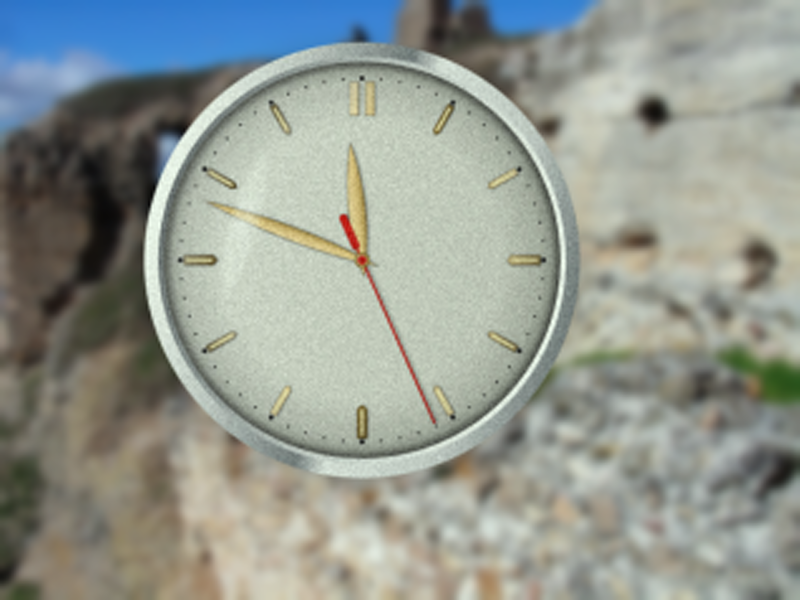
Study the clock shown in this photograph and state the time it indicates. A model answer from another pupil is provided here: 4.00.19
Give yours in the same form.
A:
11.48.26
